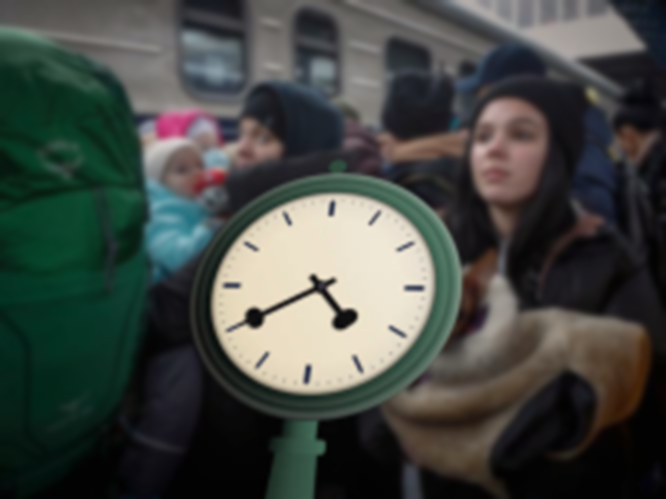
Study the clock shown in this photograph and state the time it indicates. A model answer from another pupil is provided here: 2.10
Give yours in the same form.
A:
4.40
